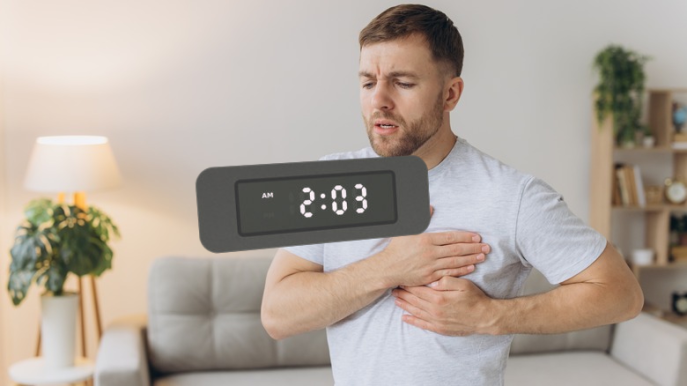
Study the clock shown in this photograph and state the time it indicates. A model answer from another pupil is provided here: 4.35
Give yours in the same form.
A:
2.03
